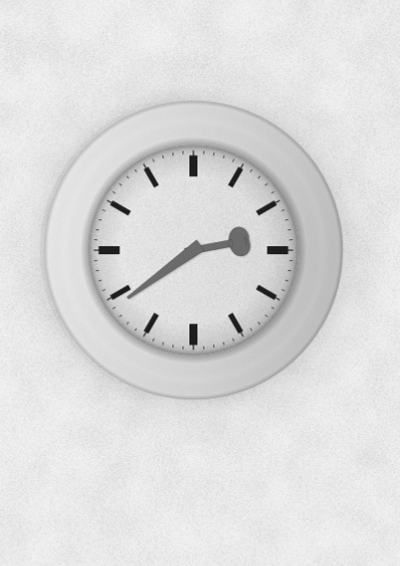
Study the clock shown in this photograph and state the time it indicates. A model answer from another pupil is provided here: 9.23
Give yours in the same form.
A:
2.39
